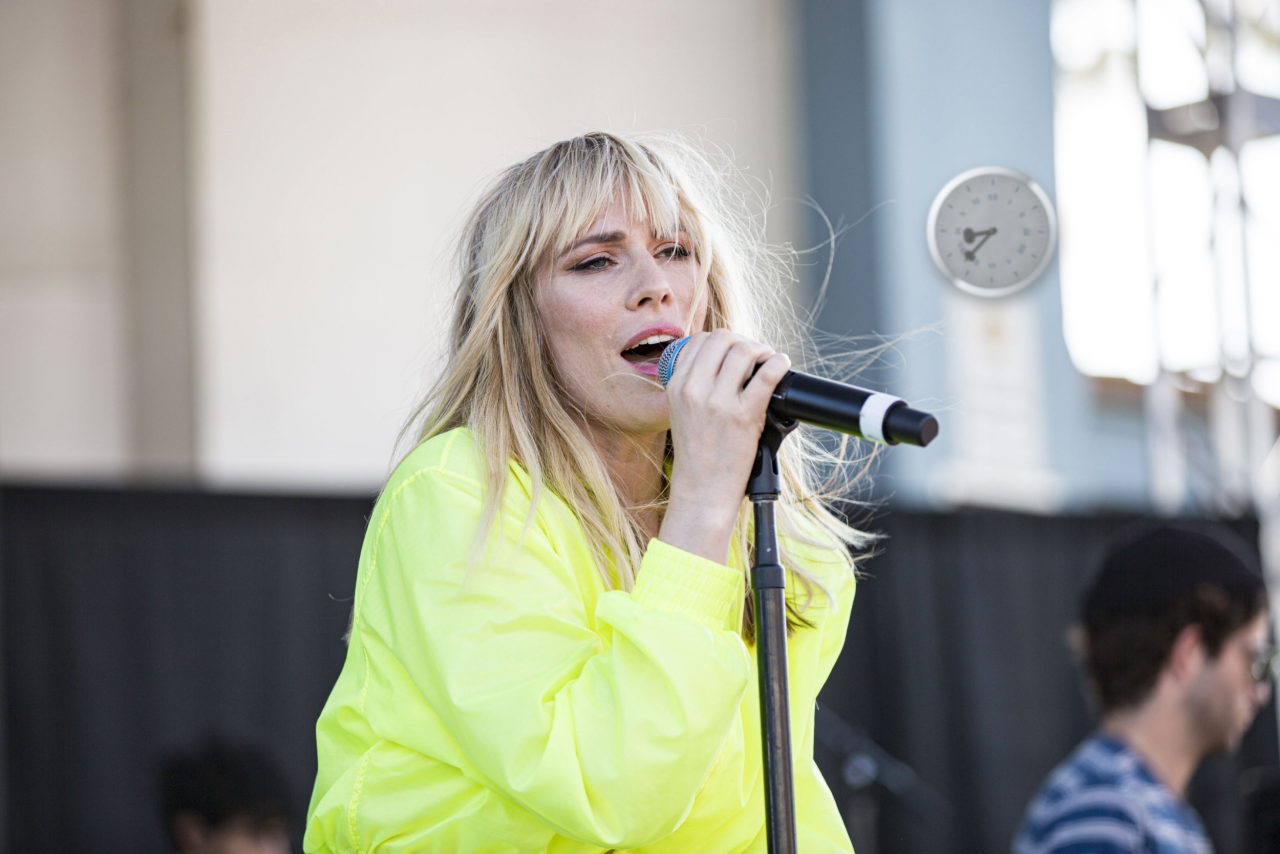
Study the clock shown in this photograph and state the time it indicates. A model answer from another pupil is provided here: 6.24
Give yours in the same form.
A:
8.37
